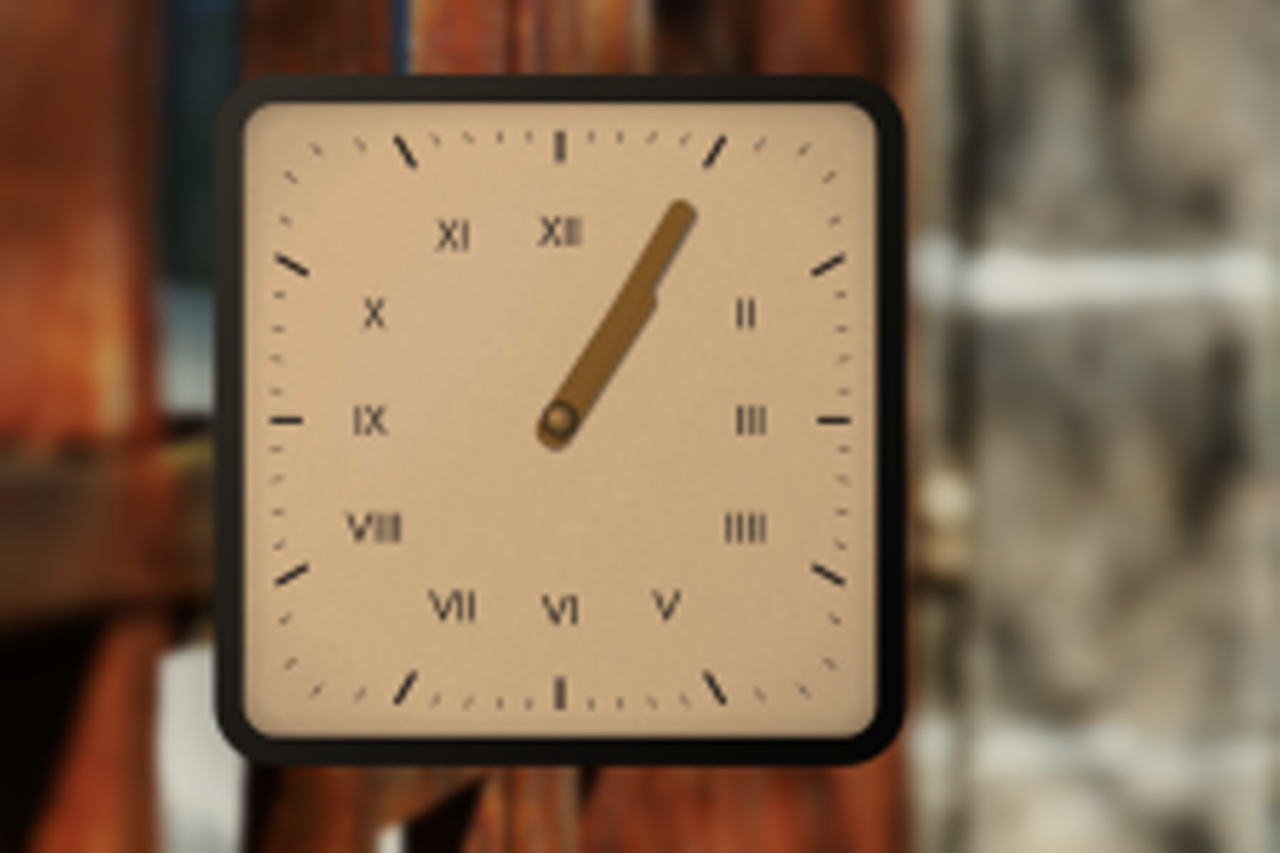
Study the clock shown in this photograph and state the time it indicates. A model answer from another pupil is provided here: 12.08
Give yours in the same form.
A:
1.05
